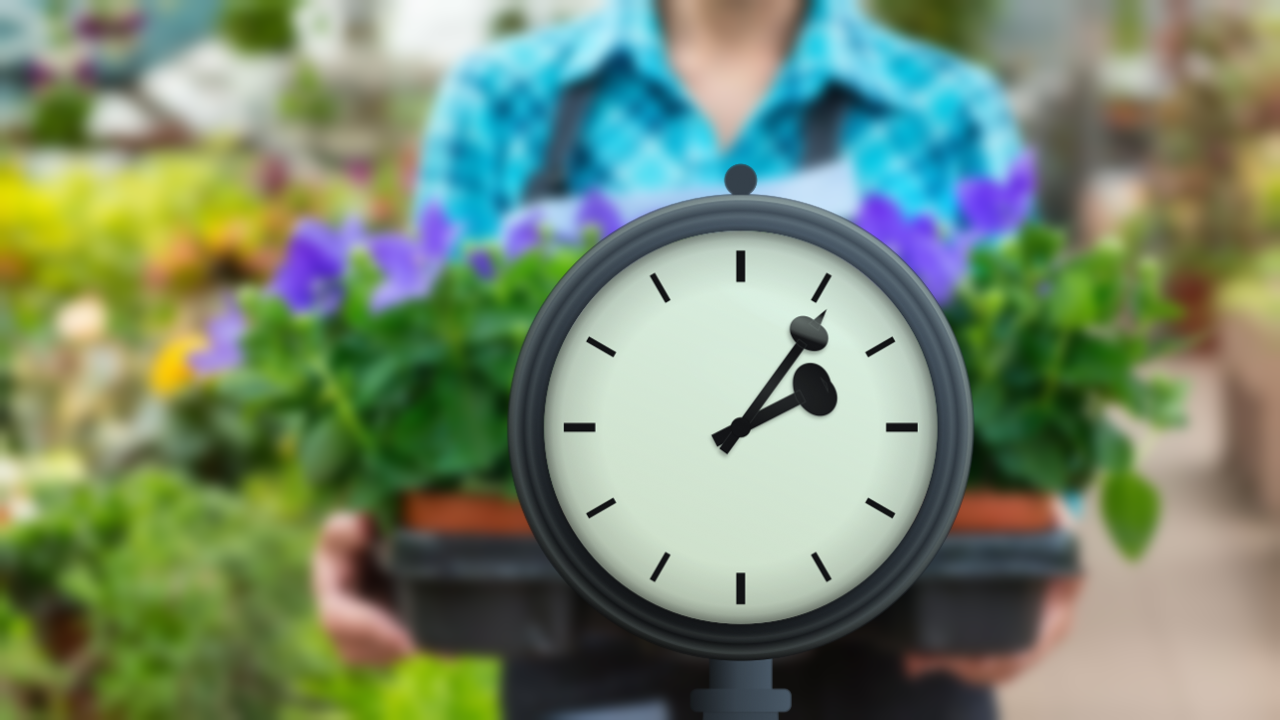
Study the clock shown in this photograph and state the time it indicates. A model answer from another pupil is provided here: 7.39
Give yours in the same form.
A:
2.06
